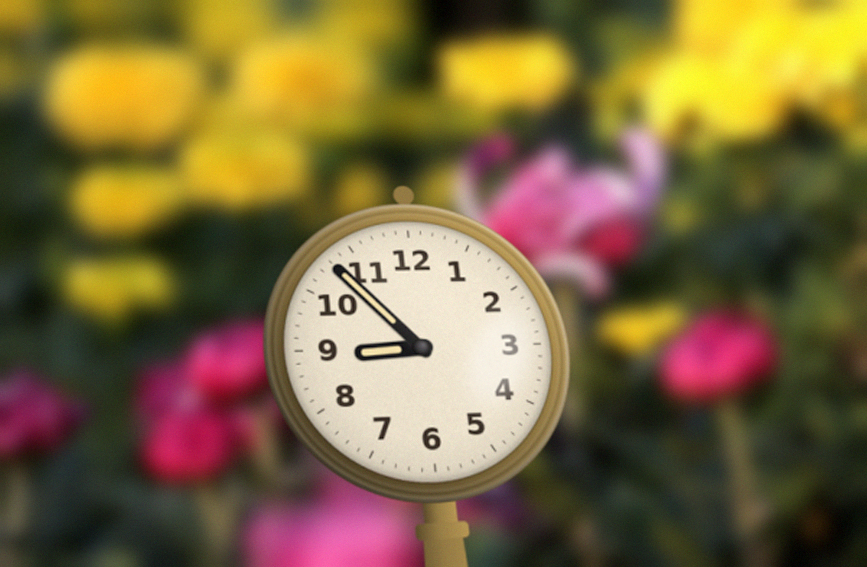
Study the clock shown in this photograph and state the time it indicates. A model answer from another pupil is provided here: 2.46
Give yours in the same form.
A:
8.53
